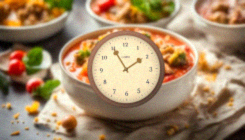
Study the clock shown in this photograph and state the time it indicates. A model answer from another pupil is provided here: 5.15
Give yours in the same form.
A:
1.55
